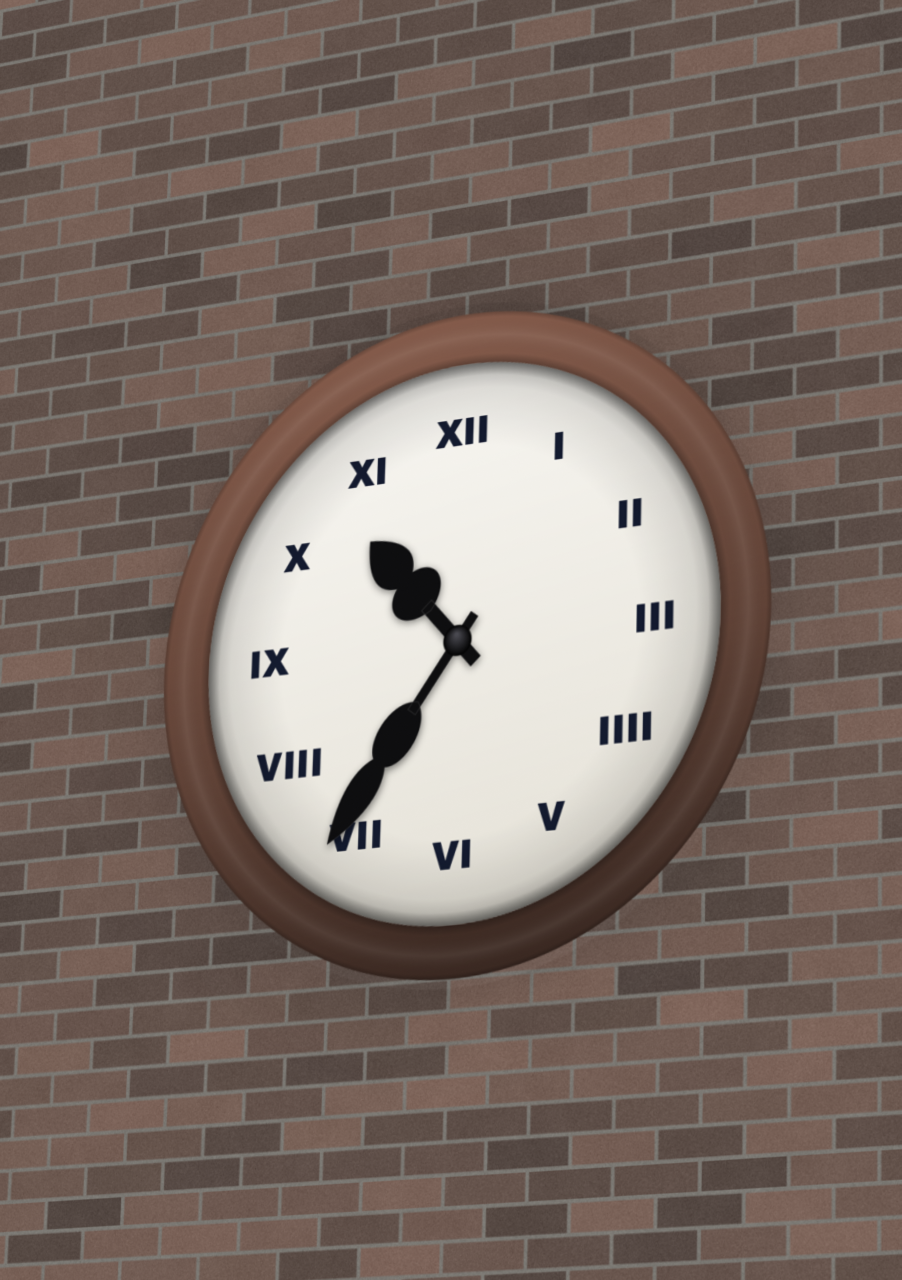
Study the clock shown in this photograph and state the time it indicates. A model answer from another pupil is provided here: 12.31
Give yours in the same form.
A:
10.36
